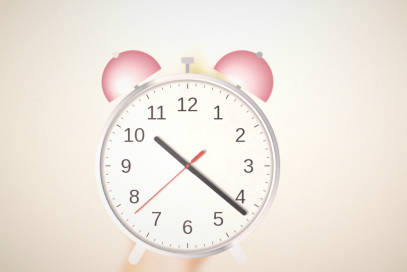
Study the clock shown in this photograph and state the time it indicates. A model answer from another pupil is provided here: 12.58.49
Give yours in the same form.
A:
10.21.38
